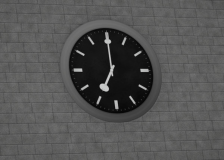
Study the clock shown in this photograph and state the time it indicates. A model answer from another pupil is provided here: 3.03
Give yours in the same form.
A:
7.00
